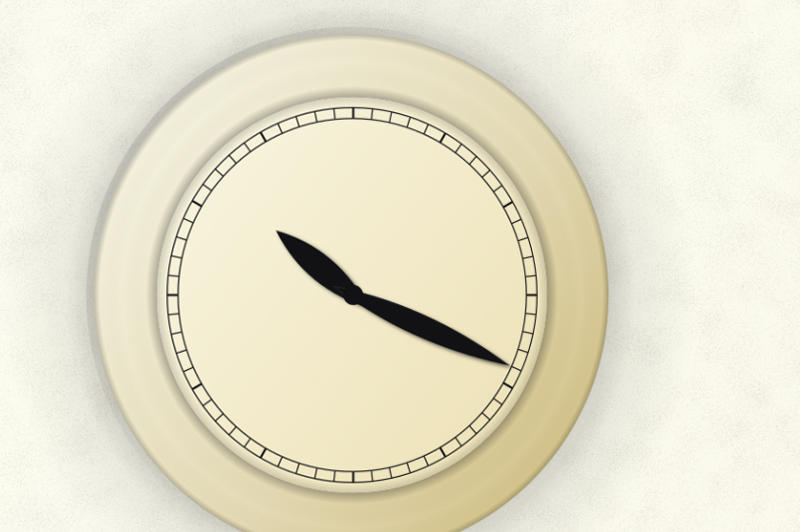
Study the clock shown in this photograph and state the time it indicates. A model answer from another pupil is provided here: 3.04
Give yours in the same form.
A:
10.19
